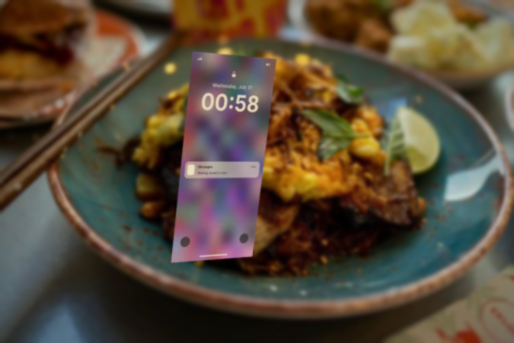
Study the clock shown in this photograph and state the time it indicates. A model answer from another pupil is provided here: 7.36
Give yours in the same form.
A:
0.58
